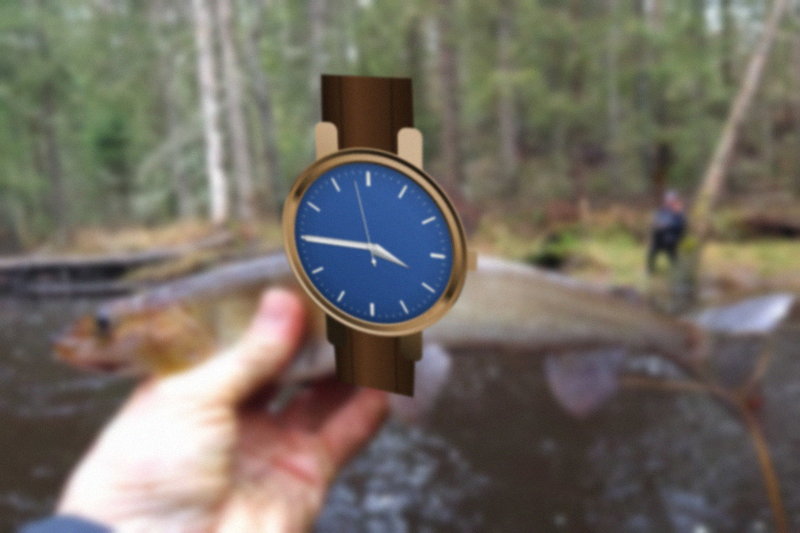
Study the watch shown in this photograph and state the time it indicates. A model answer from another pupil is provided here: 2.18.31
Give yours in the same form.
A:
3.44.58
